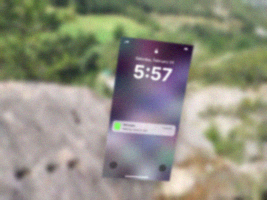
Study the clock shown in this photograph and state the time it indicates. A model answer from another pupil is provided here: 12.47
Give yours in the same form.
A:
5.57
